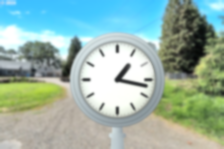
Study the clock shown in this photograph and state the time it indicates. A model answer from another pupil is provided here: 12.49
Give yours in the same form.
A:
1.17
